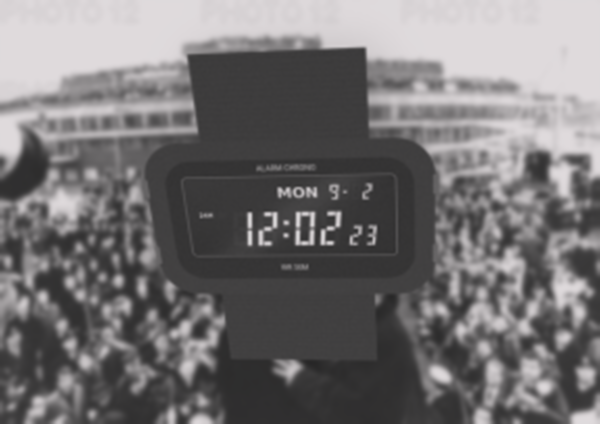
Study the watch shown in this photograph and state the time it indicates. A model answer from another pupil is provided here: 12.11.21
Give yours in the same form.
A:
12.02.23
